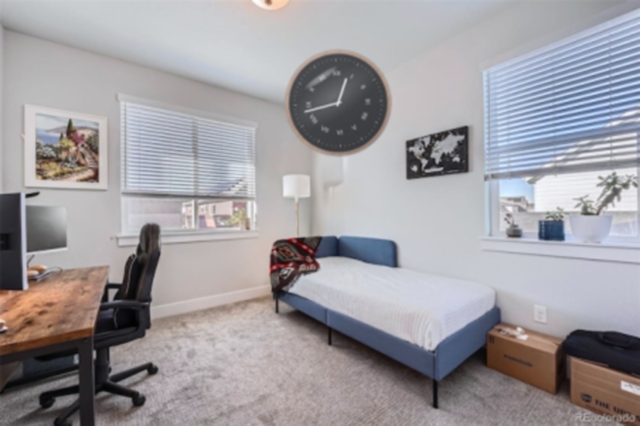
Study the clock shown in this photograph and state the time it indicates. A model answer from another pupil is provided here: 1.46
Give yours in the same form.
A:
12.43
